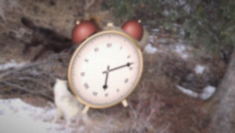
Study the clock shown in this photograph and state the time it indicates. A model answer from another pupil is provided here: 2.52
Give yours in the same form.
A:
6.13
